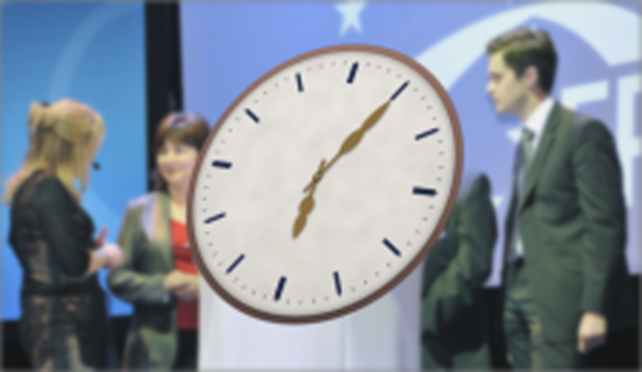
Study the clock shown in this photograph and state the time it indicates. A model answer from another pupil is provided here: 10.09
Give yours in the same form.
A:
6.05
